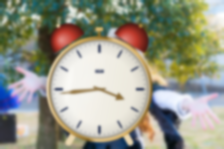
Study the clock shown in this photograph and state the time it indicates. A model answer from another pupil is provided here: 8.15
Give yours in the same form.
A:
3.44
